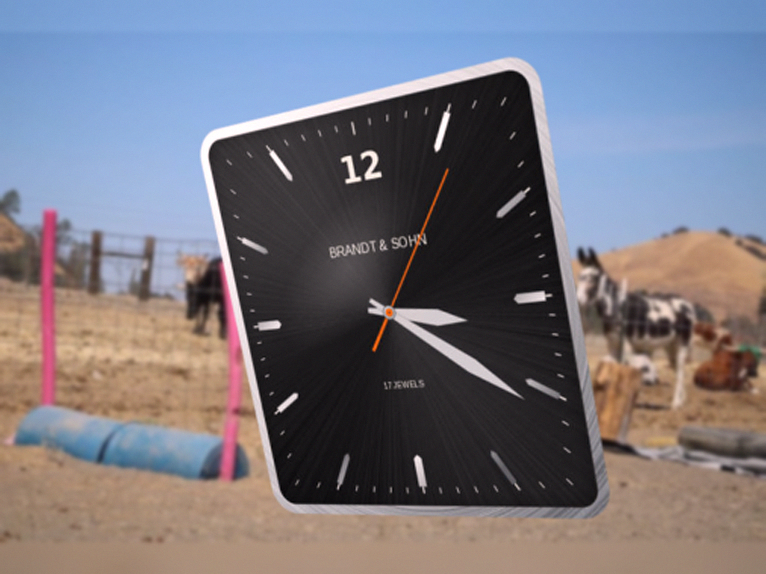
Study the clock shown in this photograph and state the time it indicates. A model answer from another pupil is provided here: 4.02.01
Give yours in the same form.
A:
3.21.06
